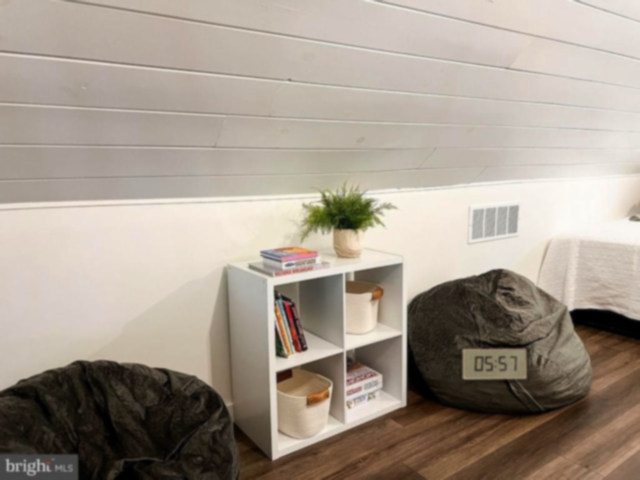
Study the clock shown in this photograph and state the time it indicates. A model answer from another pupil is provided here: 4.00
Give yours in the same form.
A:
5.57
